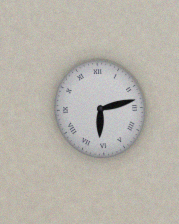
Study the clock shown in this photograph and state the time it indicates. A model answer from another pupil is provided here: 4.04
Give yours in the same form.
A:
6.13
